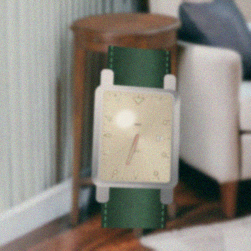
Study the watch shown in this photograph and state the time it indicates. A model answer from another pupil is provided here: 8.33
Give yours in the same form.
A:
6.33
